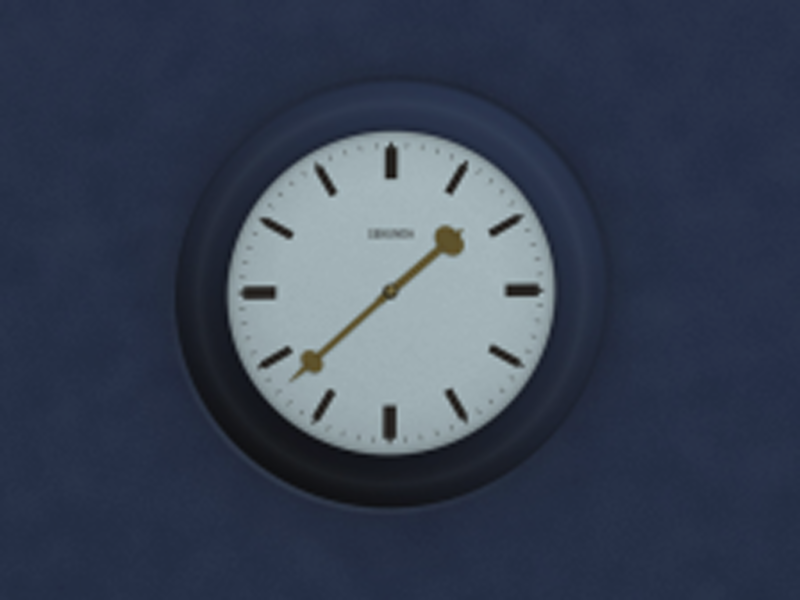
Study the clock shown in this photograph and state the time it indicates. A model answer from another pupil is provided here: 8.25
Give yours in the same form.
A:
1.38
